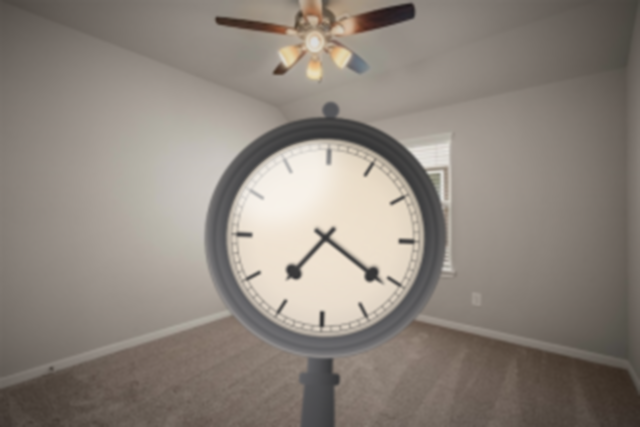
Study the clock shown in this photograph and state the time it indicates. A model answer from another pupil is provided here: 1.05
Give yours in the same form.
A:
7.21
